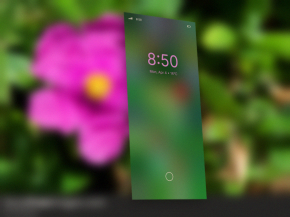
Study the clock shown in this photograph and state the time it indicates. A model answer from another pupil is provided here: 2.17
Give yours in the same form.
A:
8.50
